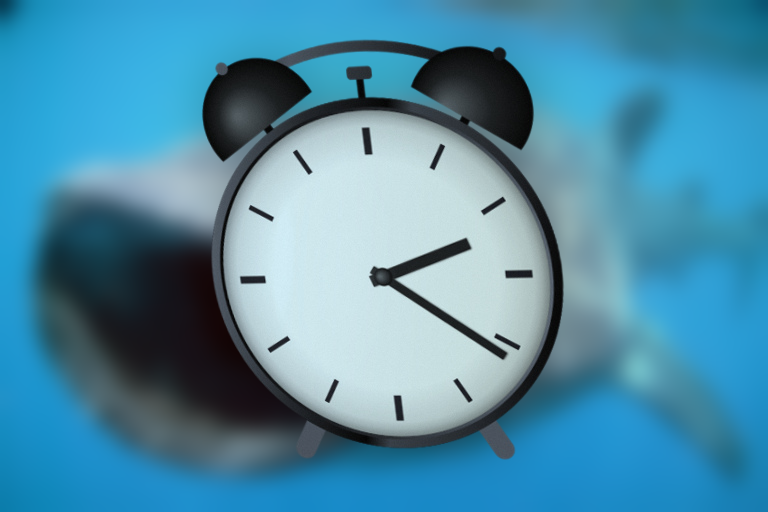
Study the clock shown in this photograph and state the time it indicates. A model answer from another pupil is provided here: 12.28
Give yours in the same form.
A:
2.21
